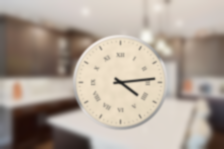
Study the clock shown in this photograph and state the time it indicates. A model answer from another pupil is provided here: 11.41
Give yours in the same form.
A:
4.14
